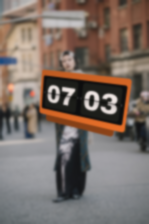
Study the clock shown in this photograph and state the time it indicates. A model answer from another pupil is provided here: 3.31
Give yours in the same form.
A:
7.03
